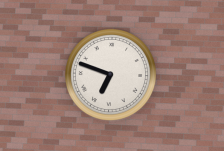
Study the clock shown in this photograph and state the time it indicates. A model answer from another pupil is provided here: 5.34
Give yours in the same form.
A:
6.48
